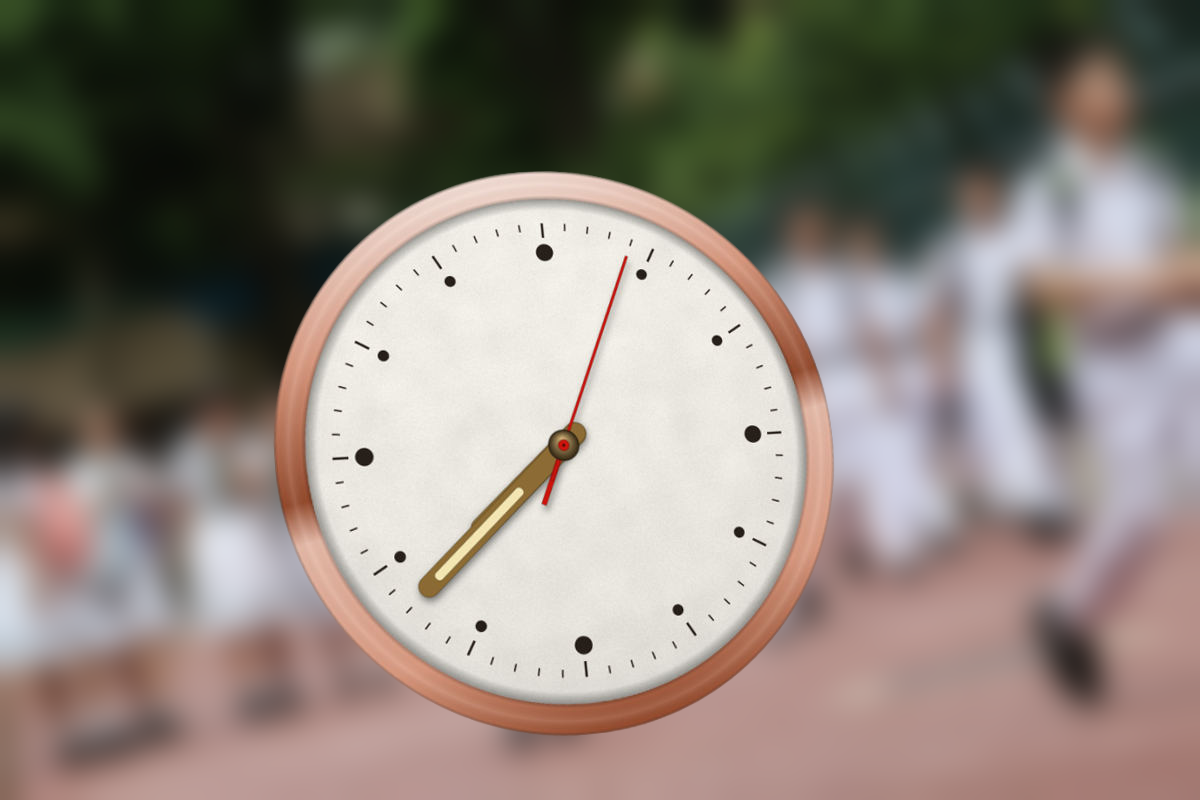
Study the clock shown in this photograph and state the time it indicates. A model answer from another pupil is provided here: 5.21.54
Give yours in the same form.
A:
7.38.04
